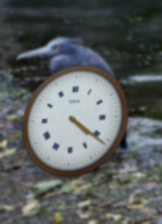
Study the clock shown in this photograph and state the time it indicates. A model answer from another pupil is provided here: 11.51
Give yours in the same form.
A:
4.21
